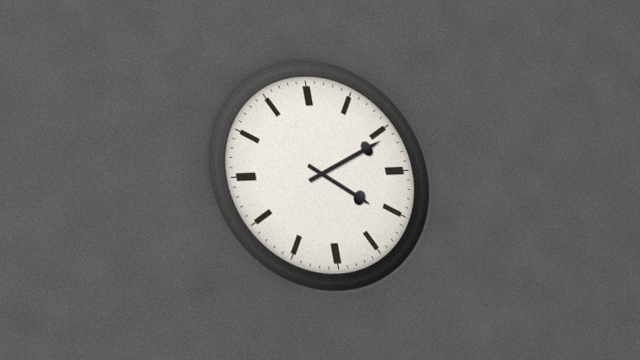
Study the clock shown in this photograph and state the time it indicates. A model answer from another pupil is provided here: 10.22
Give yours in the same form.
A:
4.11
